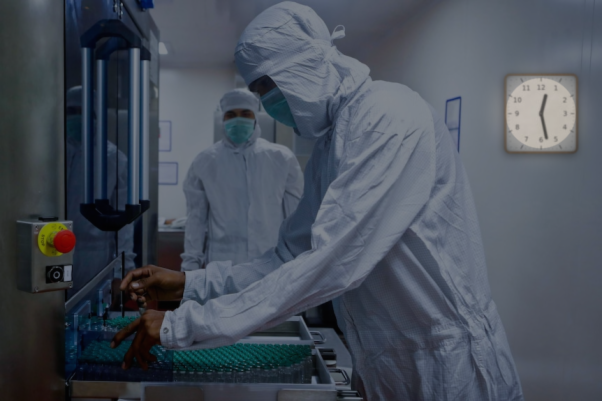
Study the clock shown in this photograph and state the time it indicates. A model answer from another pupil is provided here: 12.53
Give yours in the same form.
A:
12.28
